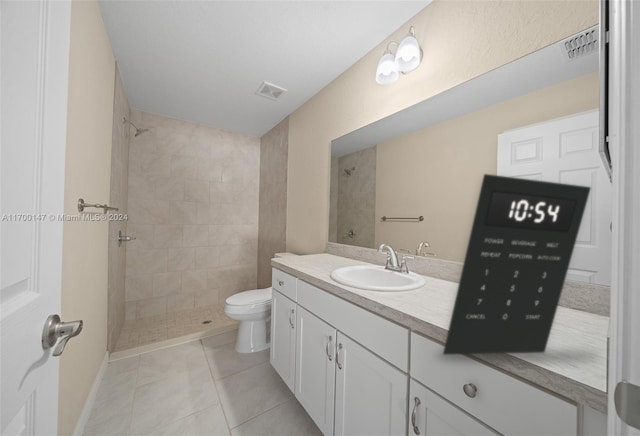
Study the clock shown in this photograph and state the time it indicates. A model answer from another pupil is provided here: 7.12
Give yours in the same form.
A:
10.54
